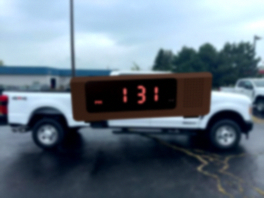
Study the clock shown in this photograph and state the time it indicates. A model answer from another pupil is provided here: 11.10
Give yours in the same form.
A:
1.31
